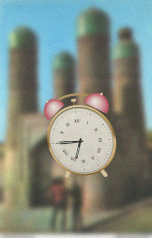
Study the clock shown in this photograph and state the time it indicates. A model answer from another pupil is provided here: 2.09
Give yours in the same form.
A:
6.45
